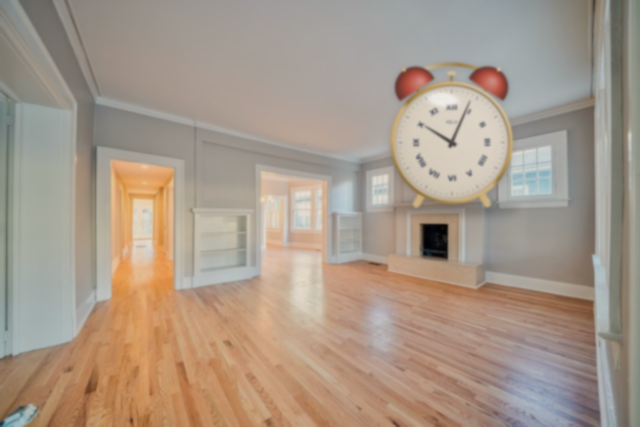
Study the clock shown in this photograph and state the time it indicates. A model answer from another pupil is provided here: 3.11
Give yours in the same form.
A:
10.04
